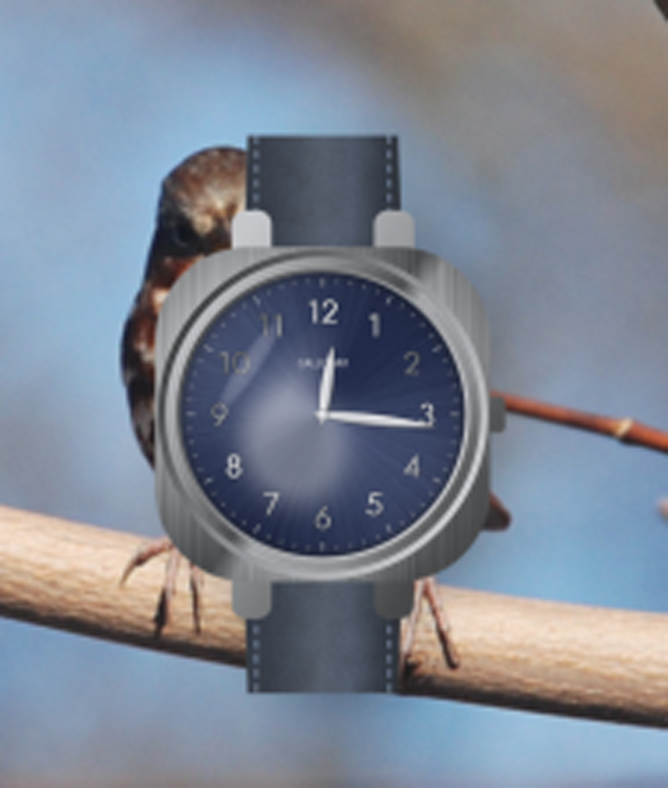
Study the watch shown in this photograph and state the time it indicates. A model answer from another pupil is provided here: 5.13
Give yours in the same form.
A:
12.16
